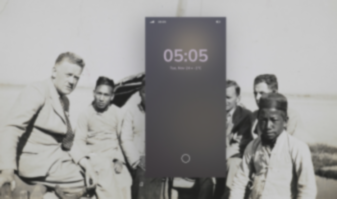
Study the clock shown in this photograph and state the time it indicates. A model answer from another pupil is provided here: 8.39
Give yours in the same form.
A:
5.05
